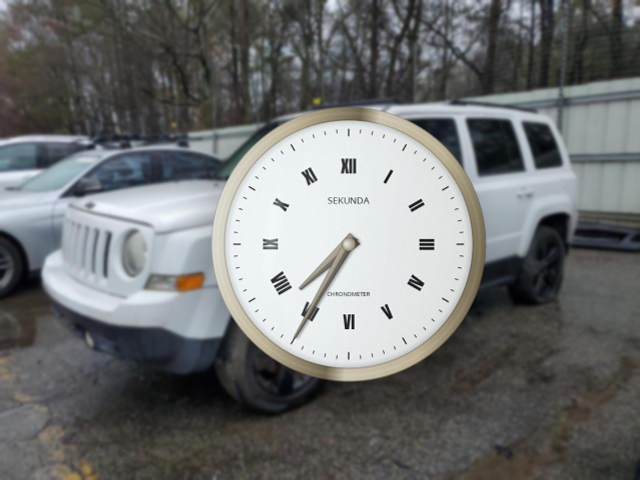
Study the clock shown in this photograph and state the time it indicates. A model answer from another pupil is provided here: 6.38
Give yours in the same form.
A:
7.35
